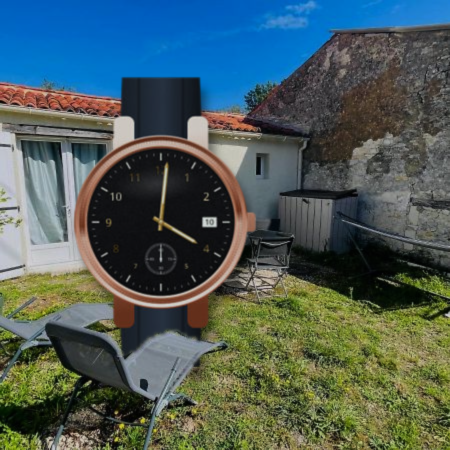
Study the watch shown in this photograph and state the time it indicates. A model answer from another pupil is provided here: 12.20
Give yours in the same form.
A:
4.01
